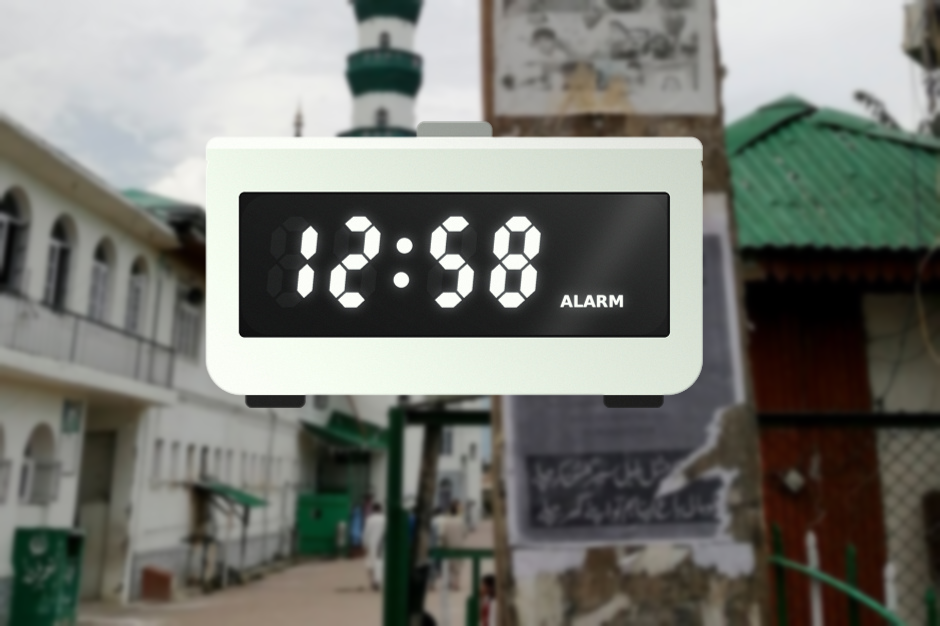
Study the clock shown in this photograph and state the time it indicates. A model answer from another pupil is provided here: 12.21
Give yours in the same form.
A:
12.58
